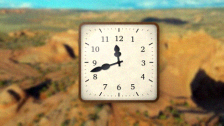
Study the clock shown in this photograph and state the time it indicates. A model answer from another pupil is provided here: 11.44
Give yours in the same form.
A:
11.42
